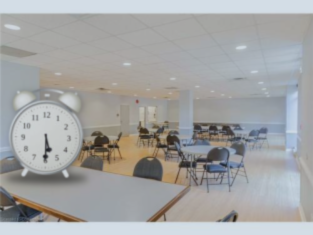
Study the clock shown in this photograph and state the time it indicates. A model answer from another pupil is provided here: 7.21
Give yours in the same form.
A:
5.30
